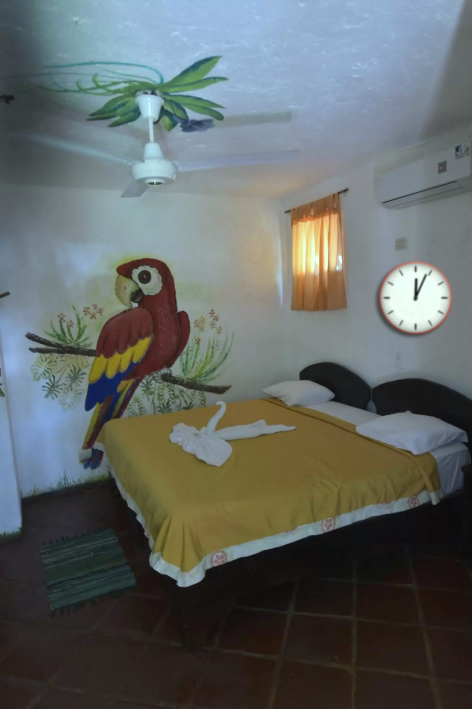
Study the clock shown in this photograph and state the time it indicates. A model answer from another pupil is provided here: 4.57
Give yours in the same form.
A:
12.04
